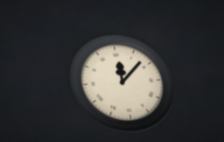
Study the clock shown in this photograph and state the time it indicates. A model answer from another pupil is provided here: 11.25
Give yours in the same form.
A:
12.08
